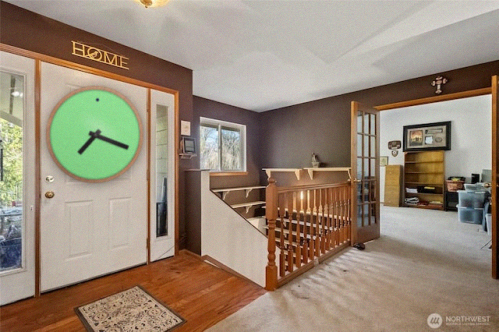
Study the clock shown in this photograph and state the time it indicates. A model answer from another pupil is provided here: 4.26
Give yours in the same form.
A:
7.18
